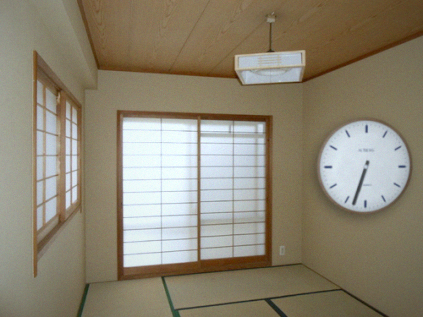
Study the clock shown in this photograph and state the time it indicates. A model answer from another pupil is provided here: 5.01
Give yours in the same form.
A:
6.33
